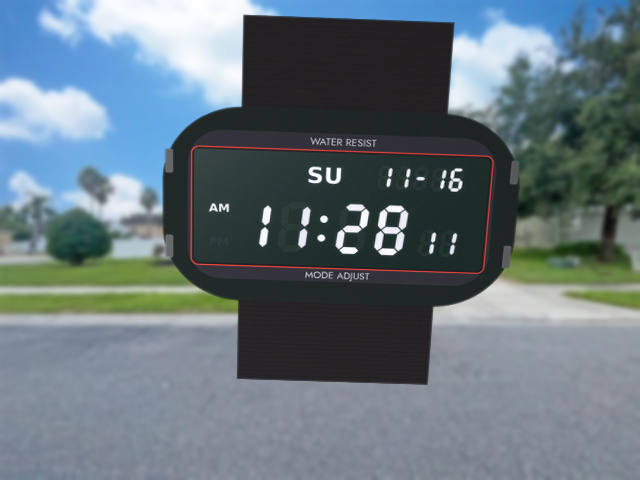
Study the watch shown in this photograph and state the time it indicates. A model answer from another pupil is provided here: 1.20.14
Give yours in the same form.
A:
11.28.11
